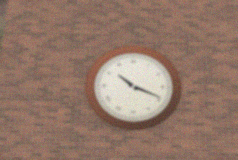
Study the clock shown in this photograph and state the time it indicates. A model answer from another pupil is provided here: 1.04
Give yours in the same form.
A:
10.19
